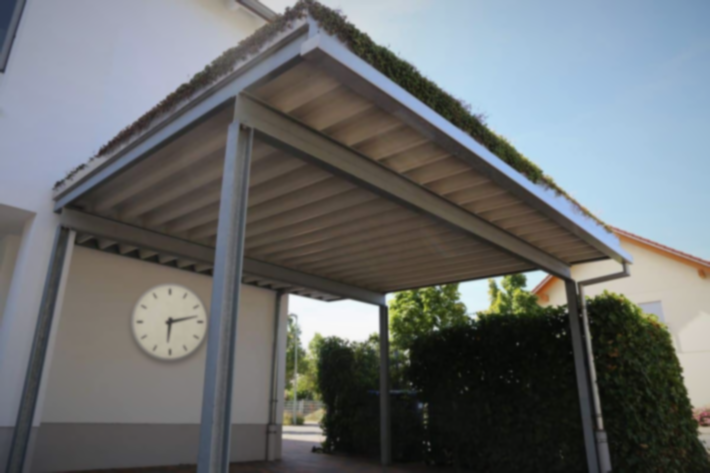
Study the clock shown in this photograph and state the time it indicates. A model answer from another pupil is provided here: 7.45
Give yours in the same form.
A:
6.13
